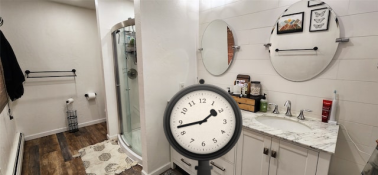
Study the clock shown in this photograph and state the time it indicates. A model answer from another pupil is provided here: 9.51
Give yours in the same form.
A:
1.43
